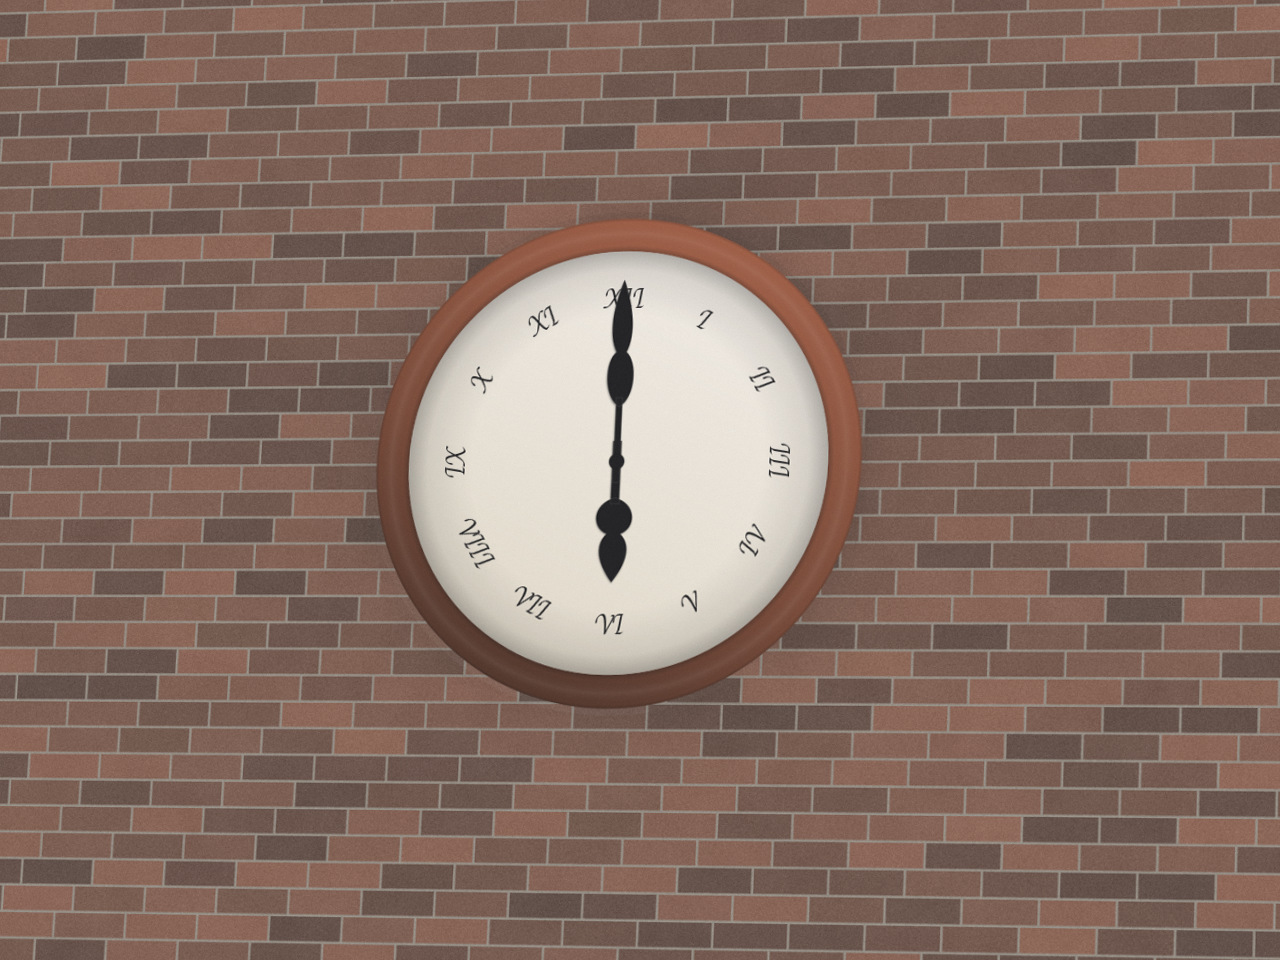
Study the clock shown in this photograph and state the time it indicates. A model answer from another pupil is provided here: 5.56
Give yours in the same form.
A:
6.00
